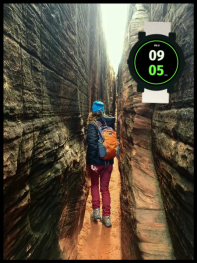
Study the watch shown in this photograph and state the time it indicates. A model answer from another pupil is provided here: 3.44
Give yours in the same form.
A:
9.05
